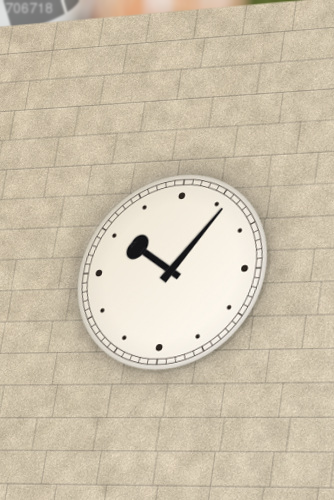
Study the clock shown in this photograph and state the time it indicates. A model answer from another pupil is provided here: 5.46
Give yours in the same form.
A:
10.06
